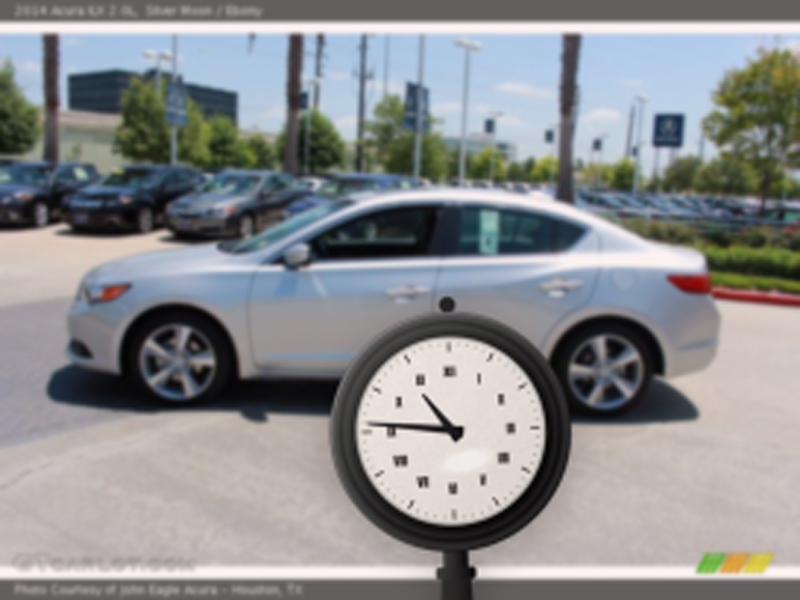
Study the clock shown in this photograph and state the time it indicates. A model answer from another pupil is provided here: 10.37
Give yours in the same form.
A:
10.46
